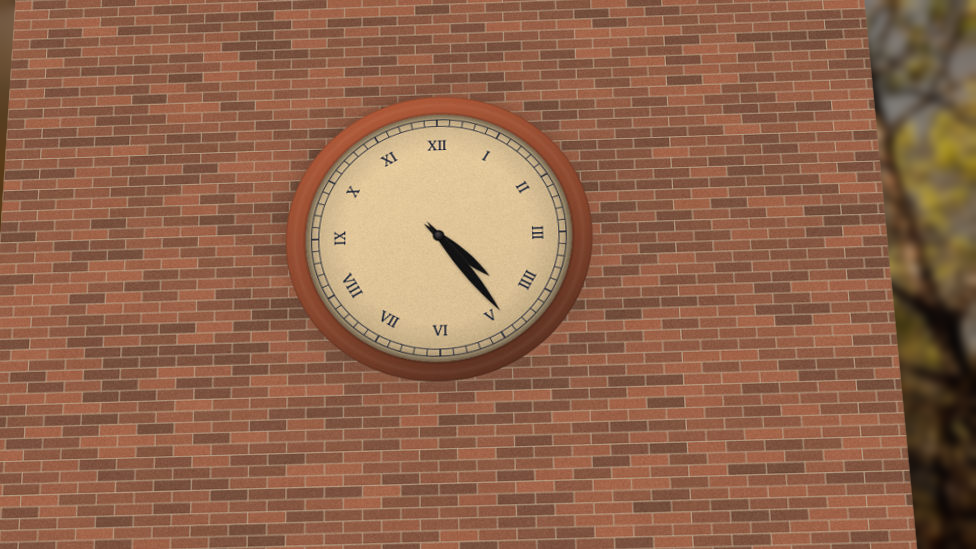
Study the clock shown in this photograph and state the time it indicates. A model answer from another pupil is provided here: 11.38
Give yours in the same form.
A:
4.24
